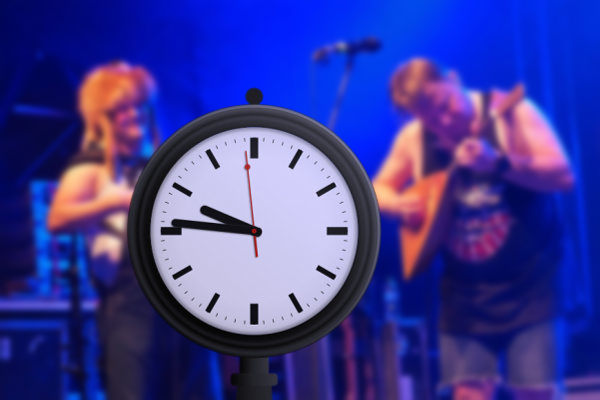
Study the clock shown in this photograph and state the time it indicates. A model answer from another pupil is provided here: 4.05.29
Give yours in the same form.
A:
9.45.59
